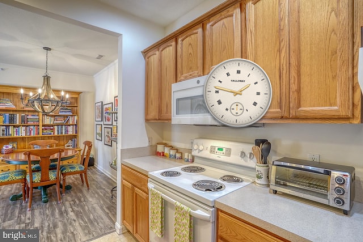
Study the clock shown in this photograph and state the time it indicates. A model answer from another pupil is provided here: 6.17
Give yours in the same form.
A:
1.47
